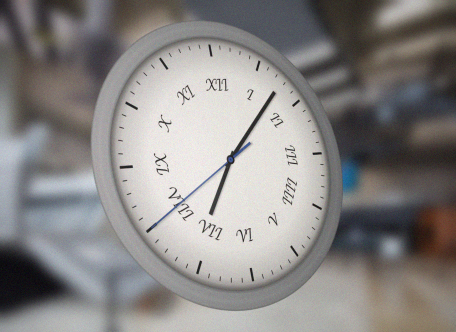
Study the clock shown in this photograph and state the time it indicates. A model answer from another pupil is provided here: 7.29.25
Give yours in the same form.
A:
7.07.40
